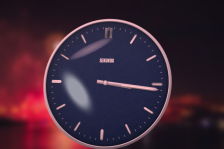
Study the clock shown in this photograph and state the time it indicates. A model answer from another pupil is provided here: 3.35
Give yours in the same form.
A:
3.16
